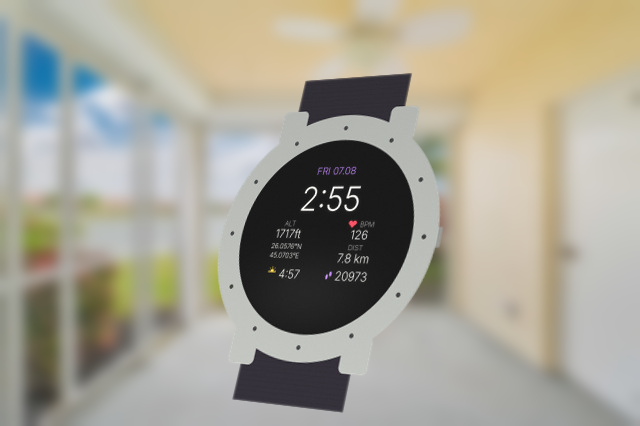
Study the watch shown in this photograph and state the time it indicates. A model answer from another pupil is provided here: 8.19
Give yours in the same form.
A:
2.55
